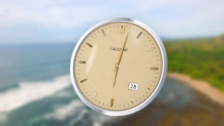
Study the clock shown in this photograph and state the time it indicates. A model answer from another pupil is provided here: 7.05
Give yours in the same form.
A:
6.02
